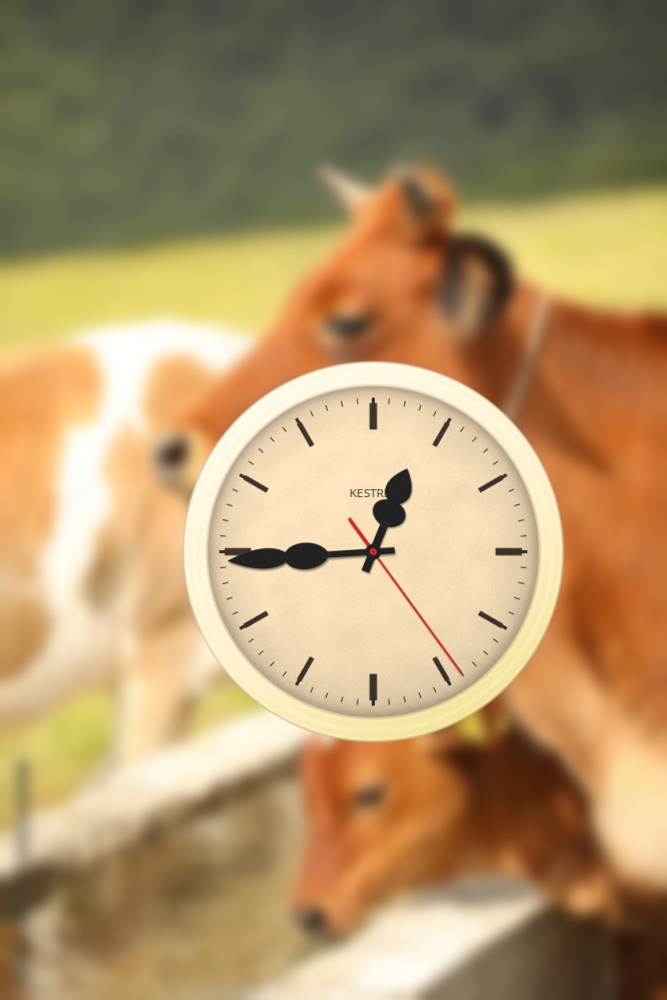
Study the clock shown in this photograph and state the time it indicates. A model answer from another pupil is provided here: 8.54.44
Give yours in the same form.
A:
12.44.24
